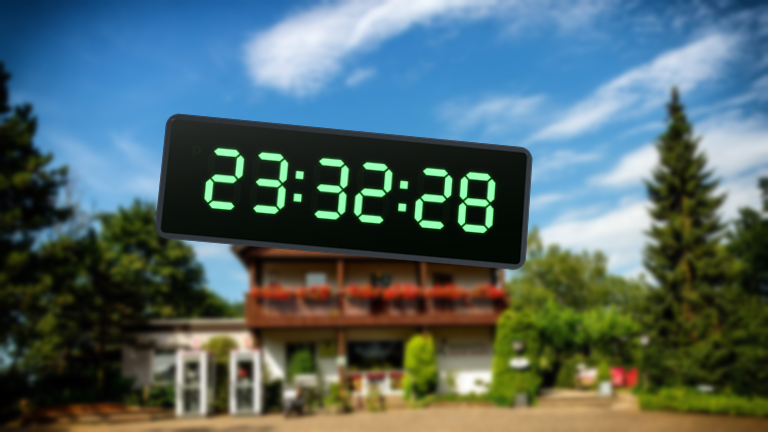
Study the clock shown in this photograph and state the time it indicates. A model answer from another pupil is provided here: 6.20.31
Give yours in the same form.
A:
23.32.28
